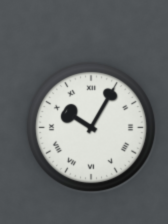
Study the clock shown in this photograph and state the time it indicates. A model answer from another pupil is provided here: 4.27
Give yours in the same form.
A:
10.05
